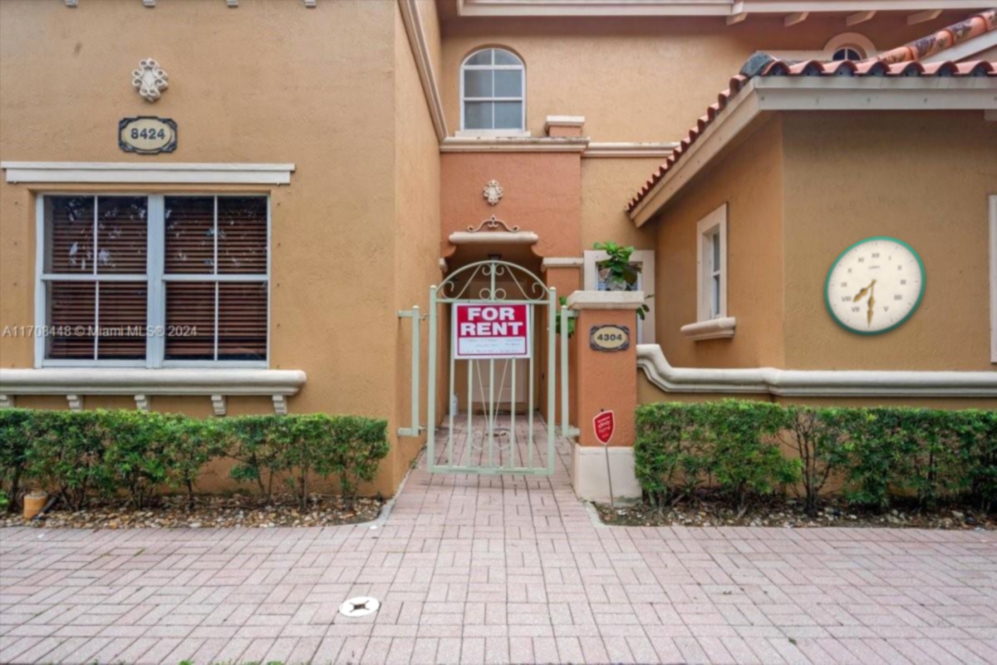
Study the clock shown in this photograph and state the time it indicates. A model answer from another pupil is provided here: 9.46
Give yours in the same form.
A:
7.30
